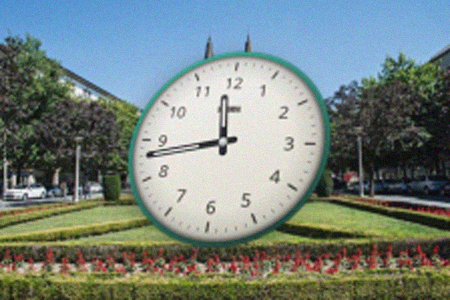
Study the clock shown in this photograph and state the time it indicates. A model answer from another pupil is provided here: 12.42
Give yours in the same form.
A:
11.43
